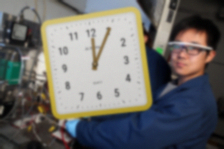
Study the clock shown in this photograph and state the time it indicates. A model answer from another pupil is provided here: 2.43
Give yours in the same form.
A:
12.05
